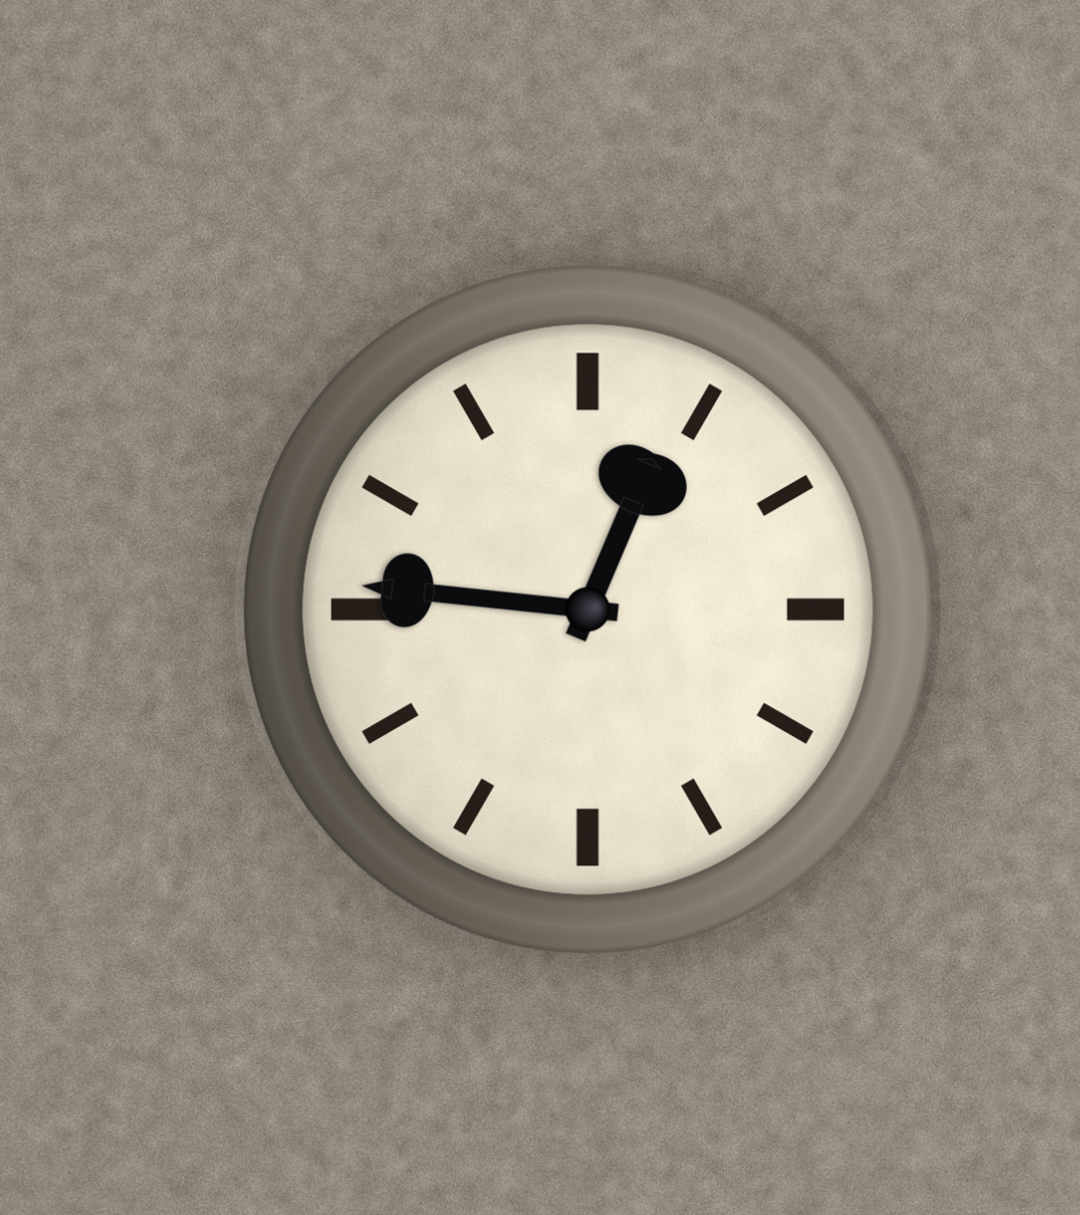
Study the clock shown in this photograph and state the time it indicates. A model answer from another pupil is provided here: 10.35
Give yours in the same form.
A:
12.46
